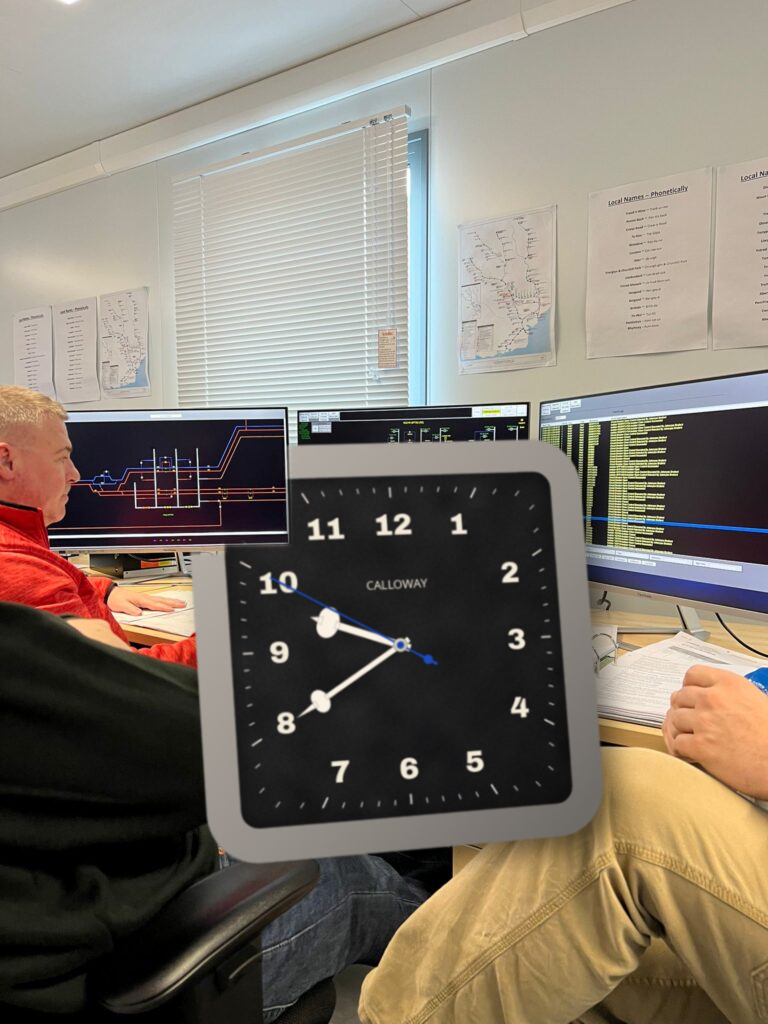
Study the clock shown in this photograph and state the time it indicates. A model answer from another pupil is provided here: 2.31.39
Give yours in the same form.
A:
9.39.50
